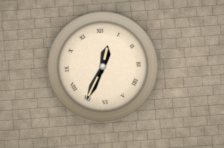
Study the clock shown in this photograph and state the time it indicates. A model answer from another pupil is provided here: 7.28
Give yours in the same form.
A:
12.35
